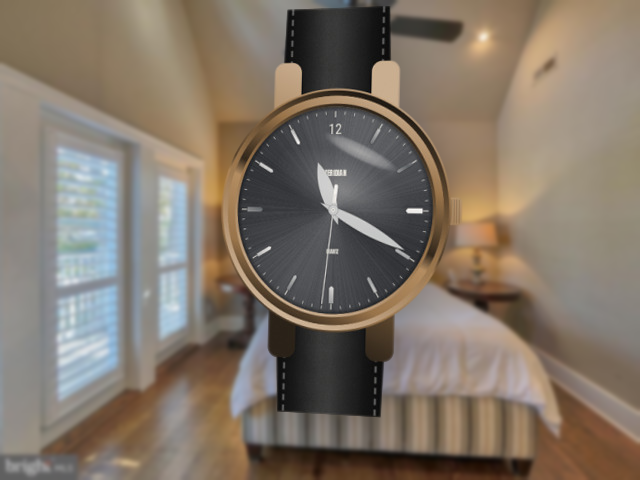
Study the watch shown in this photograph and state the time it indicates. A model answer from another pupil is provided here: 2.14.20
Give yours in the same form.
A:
11.19.31
